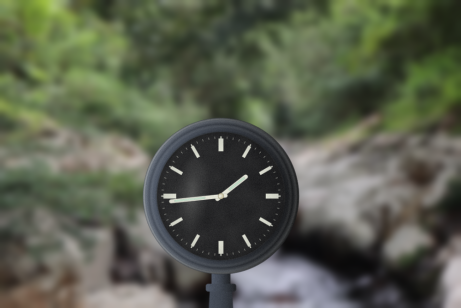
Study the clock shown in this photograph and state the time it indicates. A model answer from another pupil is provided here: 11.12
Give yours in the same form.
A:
1.44
